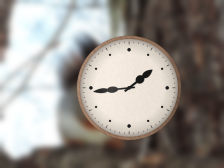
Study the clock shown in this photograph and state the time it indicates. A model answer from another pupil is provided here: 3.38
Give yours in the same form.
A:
1.44
